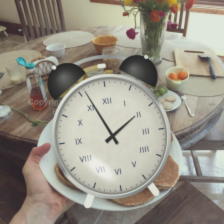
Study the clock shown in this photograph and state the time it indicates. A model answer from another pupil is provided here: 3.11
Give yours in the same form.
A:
1.56
